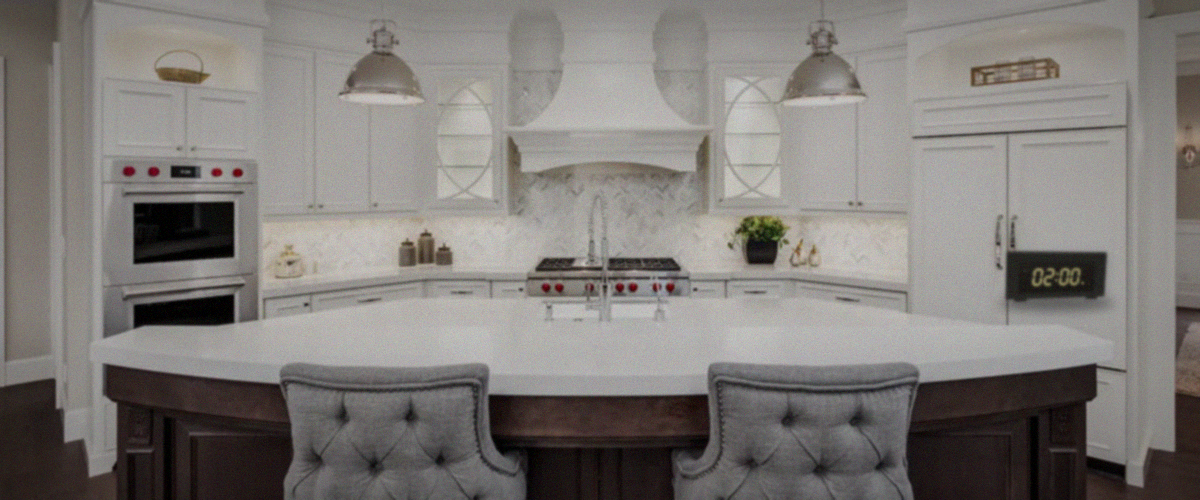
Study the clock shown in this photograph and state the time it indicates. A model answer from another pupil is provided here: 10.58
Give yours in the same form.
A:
2.00
